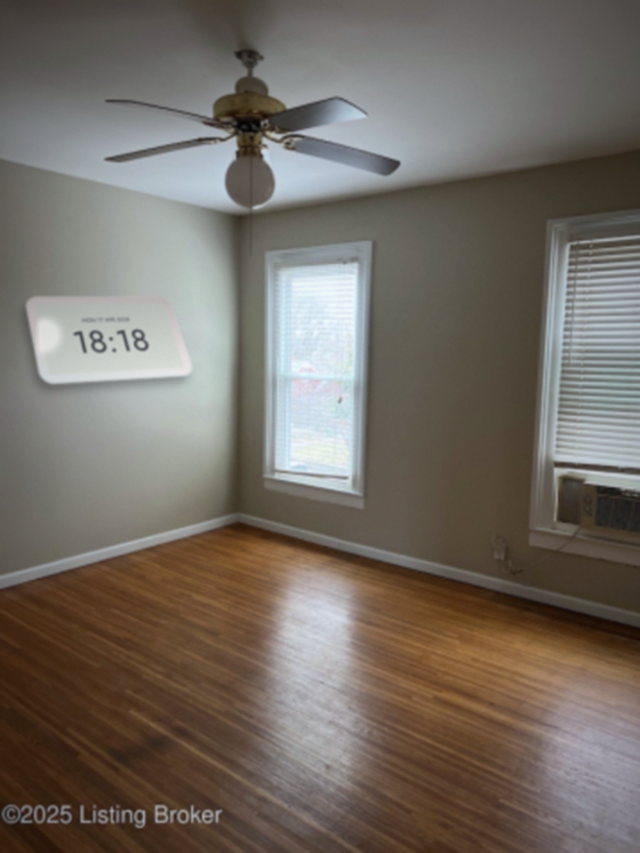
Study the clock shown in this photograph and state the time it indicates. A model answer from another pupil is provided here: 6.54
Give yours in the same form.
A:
18.18
